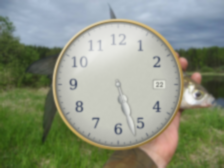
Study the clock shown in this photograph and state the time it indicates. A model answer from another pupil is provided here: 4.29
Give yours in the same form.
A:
5.27
